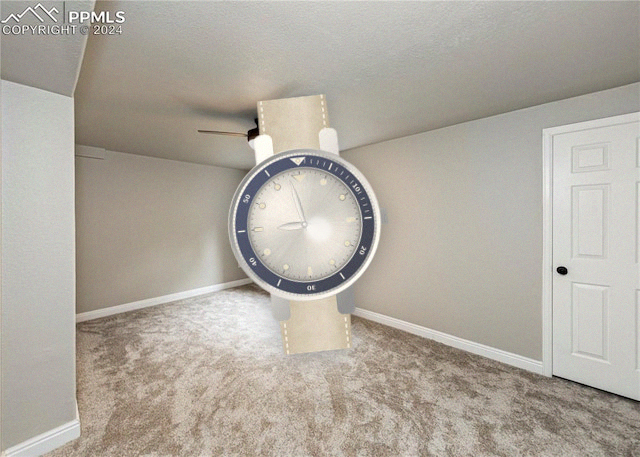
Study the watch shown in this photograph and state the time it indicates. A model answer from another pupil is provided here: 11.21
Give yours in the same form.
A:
8.58
